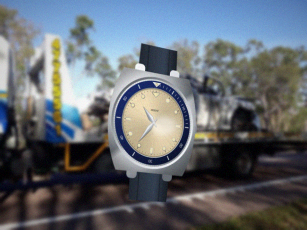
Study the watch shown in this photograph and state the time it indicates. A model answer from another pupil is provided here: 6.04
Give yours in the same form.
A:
10.36
